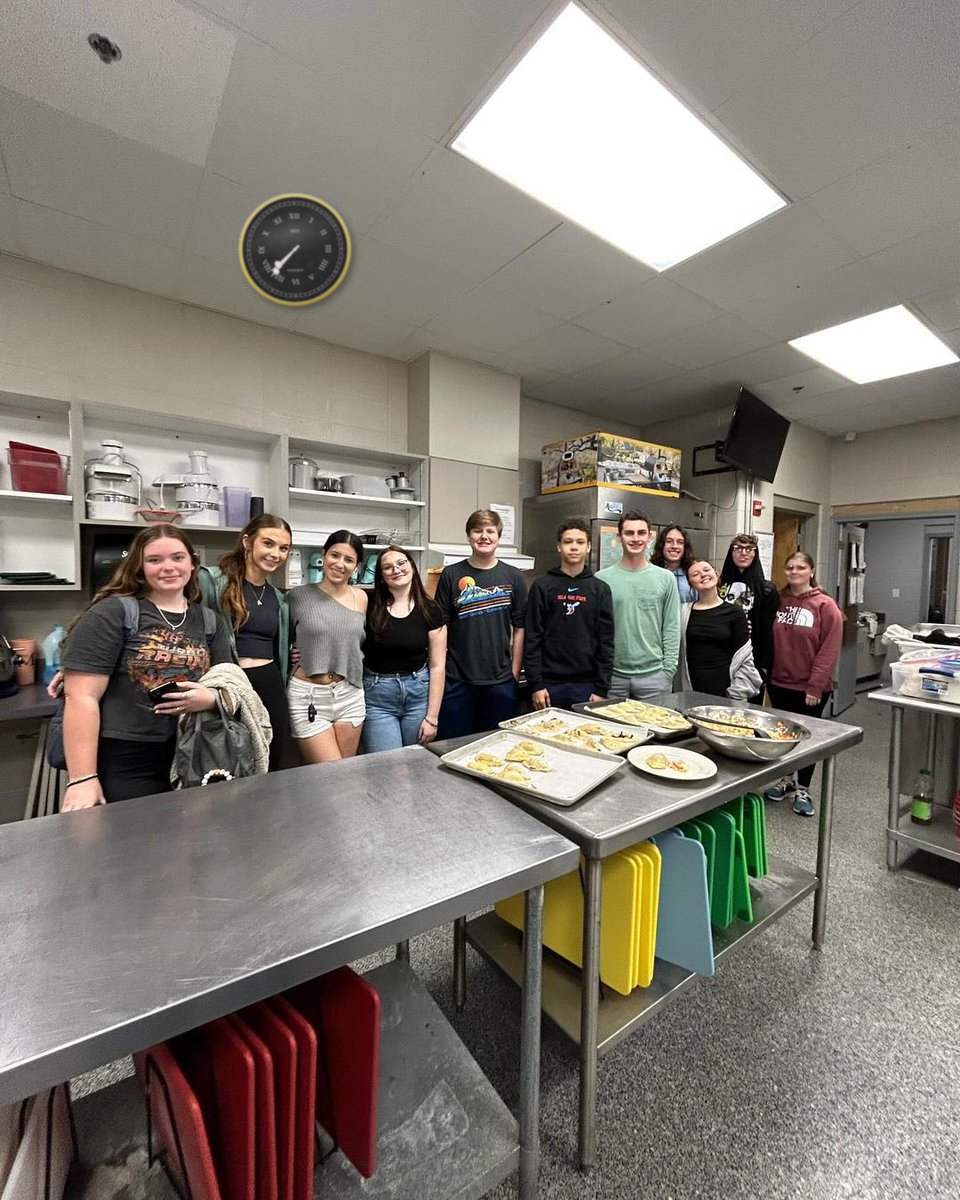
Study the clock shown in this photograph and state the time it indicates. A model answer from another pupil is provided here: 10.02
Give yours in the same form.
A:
7.37
